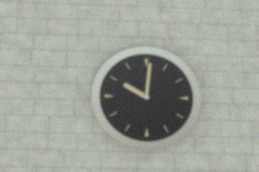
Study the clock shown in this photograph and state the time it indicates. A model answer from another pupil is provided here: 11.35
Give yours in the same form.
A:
10.01
